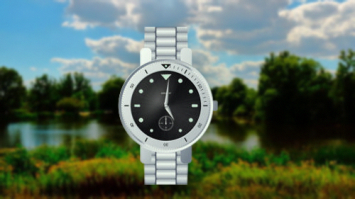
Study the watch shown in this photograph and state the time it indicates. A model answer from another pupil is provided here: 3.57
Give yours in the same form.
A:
5.01
